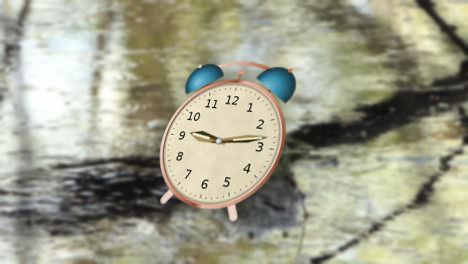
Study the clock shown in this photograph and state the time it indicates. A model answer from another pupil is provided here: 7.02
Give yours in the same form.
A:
9.13
